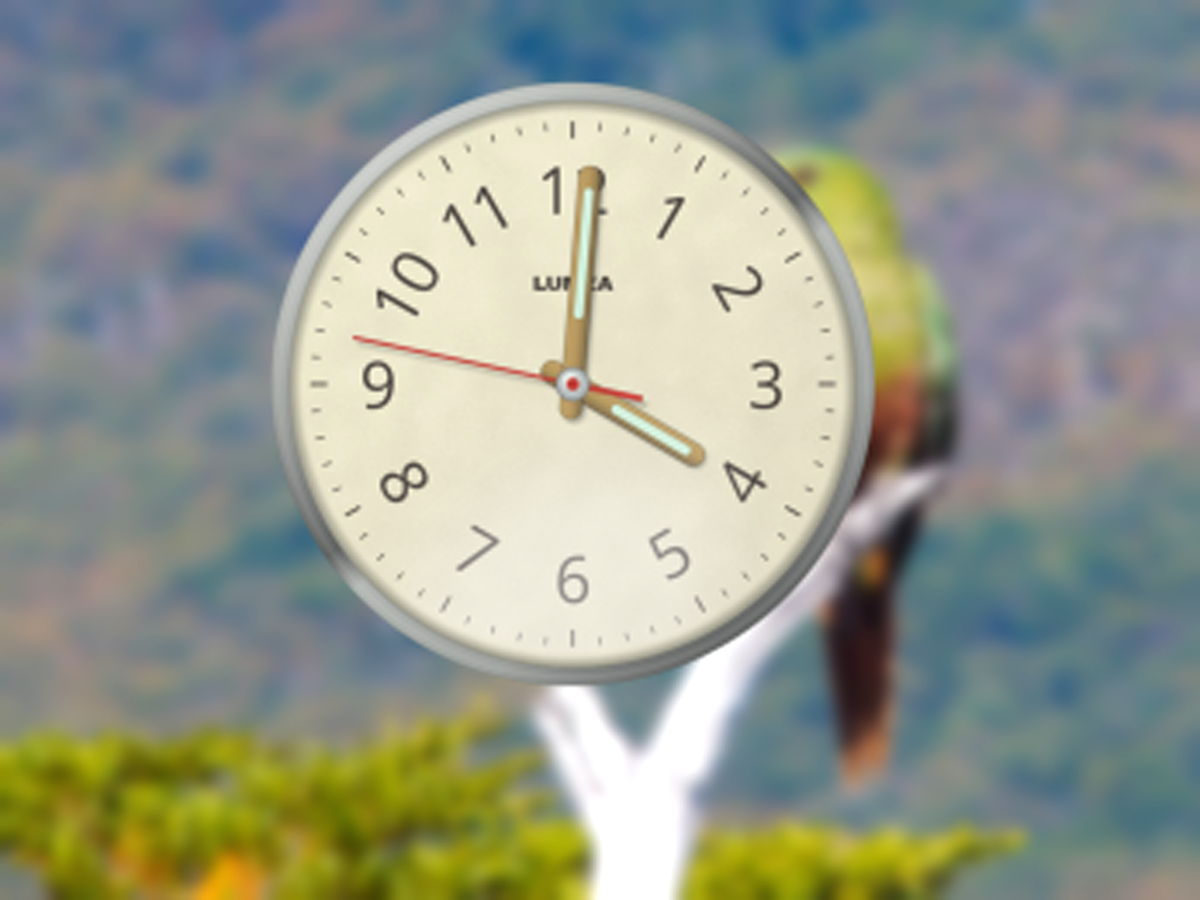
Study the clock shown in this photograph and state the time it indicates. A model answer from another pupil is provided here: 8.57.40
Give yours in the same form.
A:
4.00.47
